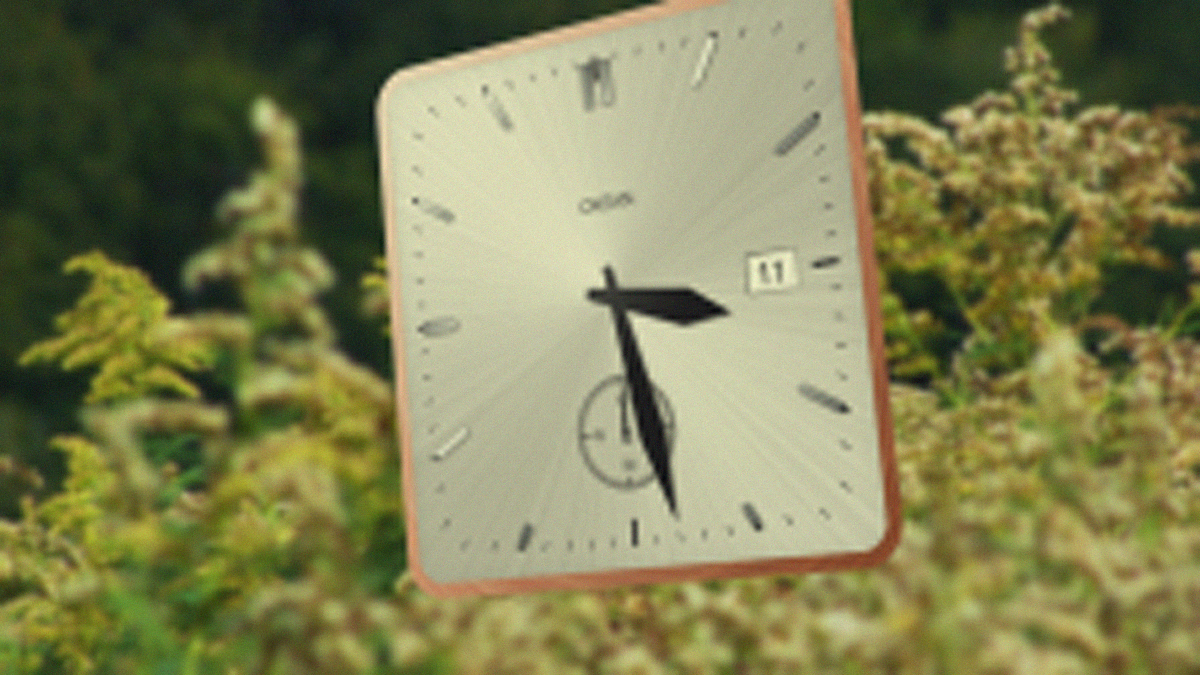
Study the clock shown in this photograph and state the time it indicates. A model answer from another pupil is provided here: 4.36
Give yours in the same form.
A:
3.28
